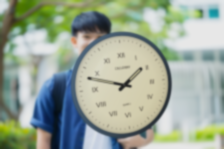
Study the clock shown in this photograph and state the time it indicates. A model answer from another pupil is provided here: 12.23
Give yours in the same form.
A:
1.48
